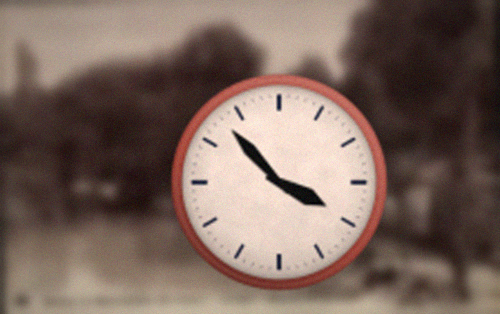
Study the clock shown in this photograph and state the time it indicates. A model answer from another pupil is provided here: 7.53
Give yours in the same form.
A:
3.53
